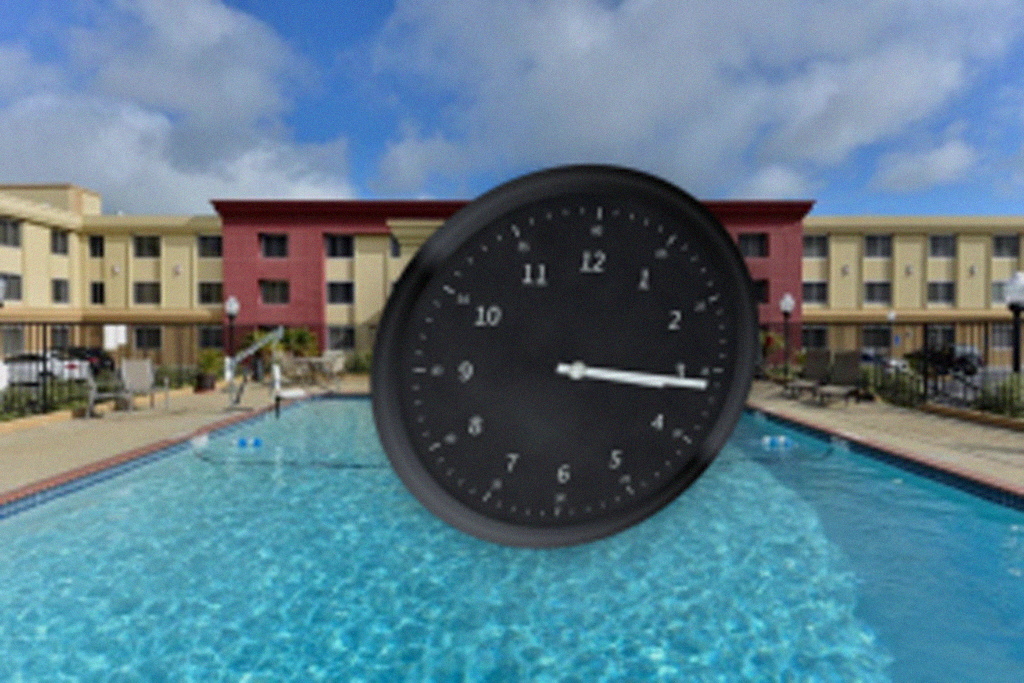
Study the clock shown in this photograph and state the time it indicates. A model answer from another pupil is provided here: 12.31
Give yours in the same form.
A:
3.16
